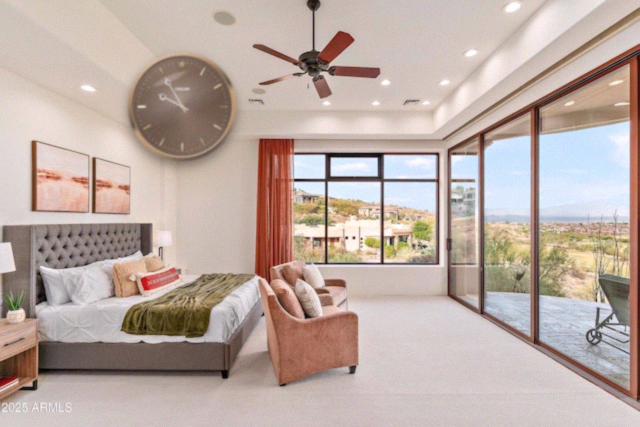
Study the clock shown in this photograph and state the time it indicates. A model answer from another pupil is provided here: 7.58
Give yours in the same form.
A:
9.55
